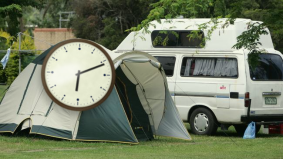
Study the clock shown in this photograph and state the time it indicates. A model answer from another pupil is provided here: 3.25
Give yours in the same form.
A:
6.11
